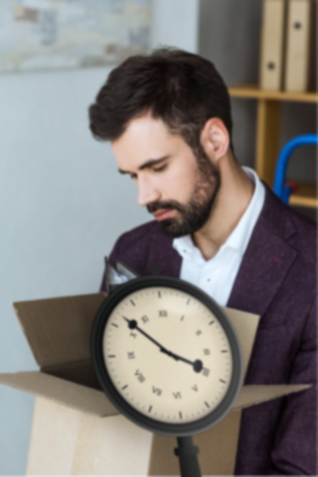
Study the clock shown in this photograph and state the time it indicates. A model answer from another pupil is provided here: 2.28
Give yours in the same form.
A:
3.52
